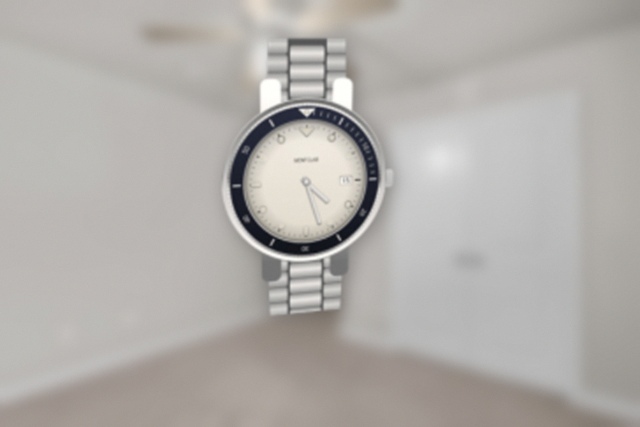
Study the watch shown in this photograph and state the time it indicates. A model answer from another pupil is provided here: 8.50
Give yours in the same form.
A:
4.27
